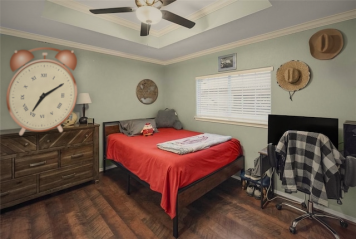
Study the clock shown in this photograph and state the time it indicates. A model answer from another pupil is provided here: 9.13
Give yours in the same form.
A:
7.10
